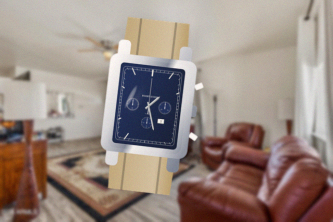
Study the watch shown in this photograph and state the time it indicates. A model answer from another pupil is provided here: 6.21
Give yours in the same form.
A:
1.27
